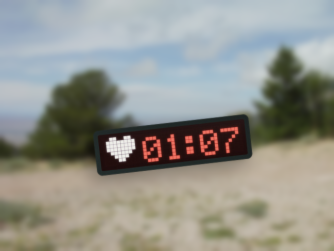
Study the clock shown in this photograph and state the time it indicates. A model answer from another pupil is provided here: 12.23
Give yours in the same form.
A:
1.07
